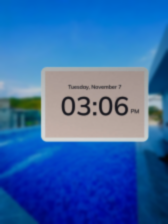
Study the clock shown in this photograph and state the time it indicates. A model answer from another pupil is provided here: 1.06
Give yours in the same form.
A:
3.06
